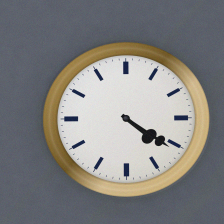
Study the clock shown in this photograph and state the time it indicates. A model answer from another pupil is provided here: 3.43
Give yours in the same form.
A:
4.21
